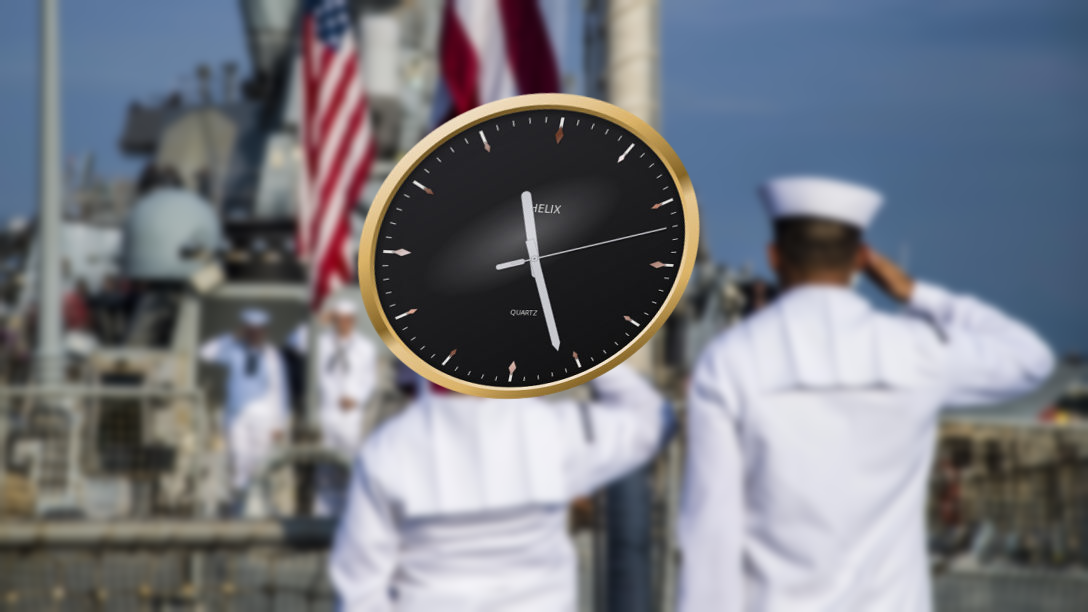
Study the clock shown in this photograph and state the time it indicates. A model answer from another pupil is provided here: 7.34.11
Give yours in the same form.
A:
11.26.12
